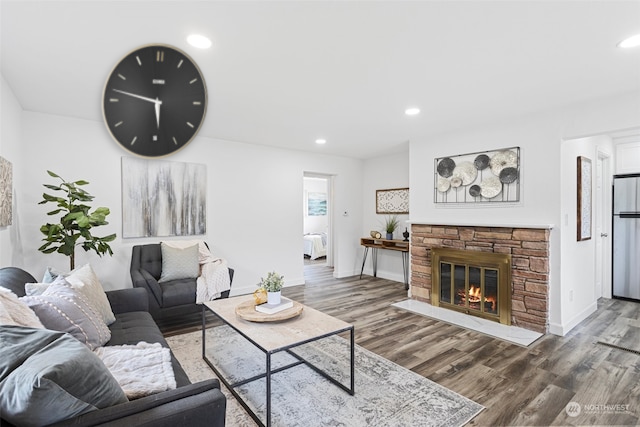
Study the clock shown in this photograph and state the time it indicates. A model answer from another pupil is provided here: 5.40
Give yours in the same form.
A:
5.47
